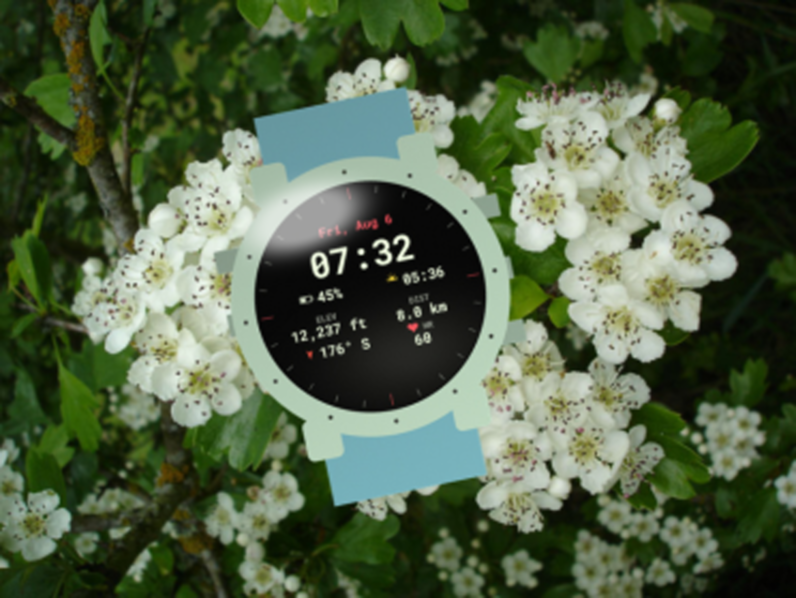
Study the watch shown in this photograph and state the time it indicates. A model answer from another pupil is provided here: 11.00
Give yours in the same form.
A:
7.32
